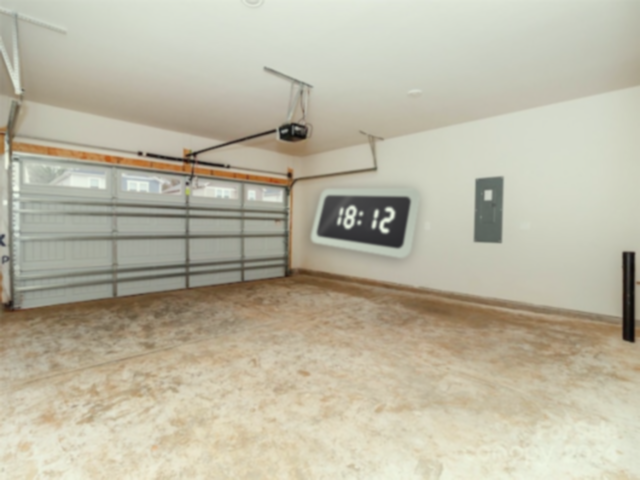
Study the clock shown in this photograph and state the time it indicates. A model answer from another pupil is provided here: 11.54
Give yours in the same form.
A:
18.12
